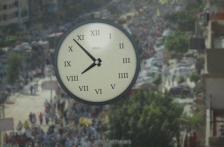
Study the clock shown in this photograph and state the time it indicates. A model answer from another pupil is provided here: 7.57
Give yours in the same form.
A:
7.53
